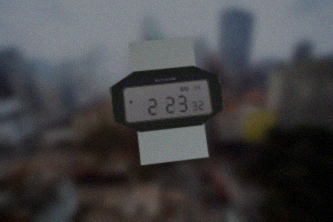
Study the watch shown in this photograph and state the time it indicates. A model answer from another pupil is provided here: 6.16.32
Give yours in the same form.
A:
2.23.32
